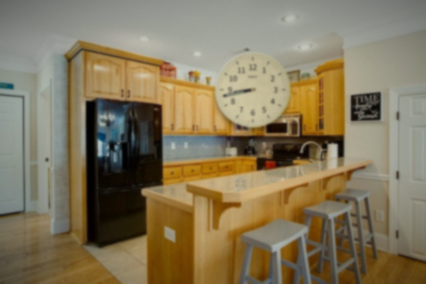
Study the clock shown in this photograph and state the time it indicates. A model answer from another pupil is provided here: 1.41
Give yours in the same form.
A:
8.43
